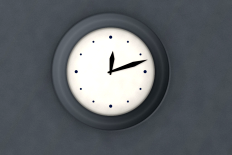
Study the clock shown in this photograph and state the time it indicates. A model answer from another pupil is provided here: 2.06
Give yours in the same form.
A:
12.12
